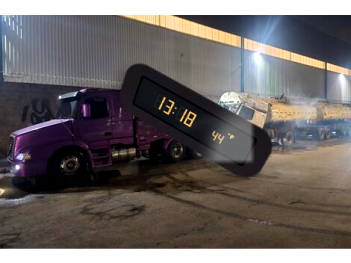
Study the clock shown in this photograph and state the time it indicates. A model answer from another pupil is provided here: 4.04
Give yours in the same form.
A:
13.18
